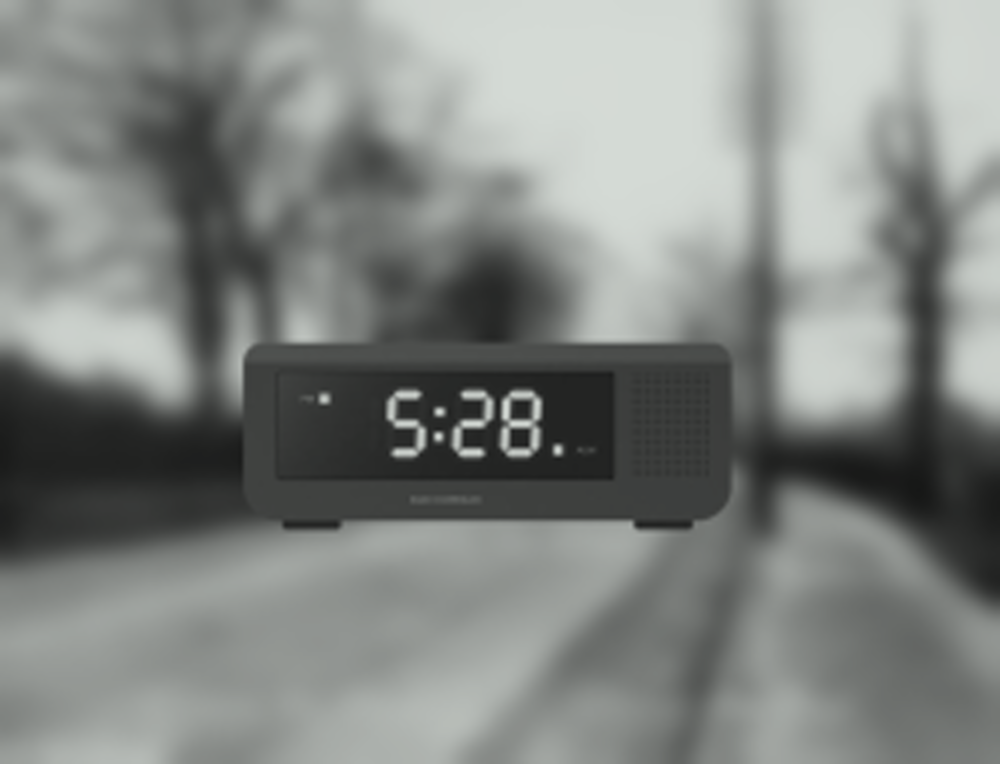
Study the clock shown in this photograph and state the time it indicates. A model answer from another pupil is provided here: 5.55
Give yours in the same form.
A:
5.28
